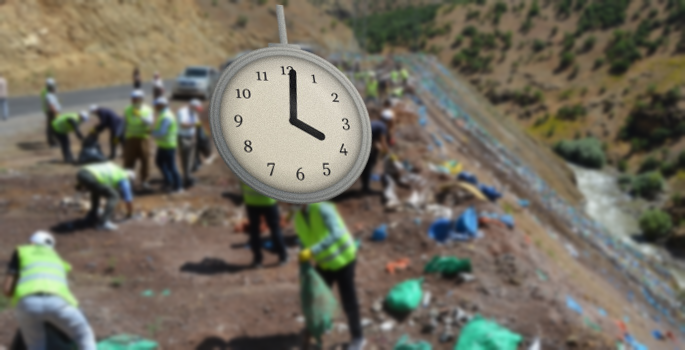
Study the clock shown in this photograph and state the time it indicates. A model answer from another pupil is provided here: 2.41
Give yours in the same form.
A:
4.01
